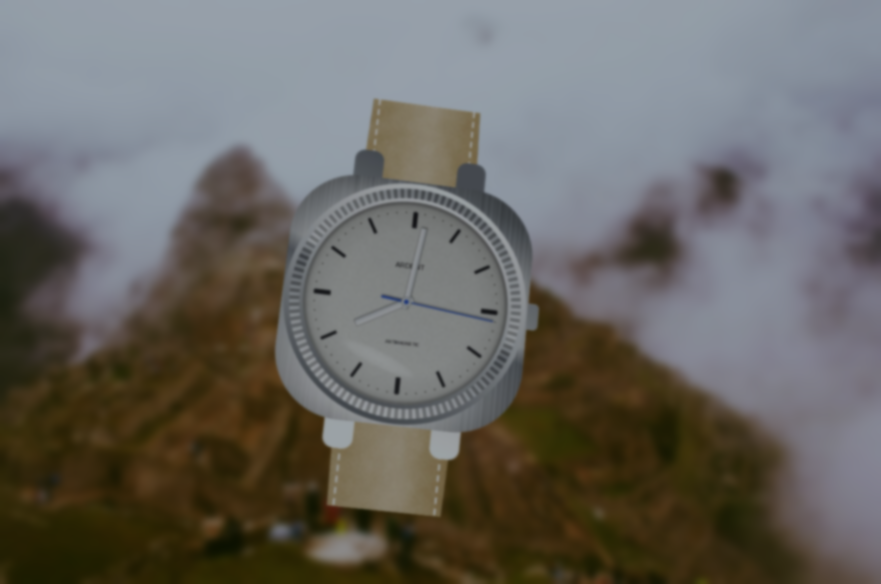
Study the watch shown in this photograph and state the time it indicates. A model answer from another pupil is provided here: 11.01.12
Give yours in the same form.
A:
8.01.16
